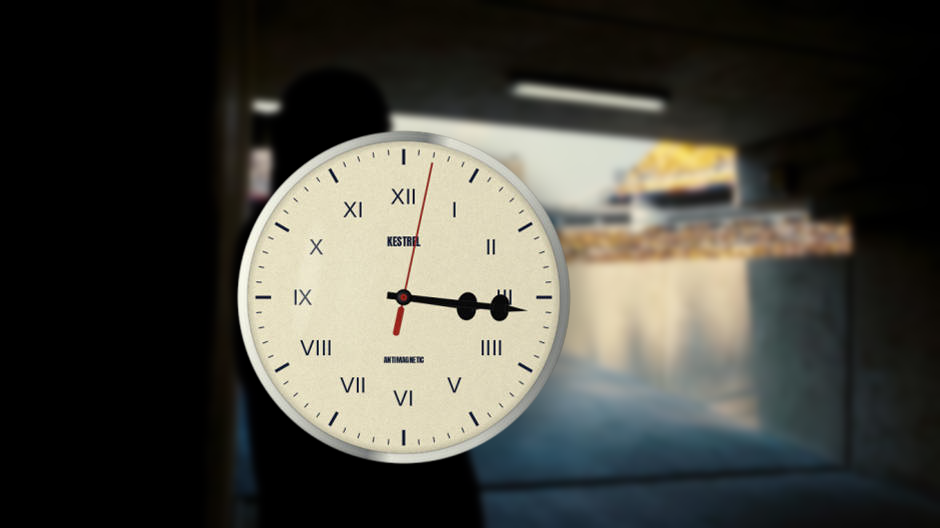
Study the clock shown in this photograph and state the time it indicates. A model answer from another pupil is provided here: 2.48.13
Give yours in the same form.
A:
3.16.02
